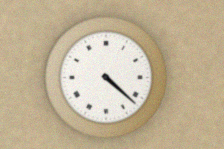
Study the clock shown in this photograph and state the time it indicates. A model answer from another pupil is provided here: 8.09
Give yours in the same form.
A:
4.22
